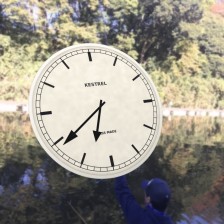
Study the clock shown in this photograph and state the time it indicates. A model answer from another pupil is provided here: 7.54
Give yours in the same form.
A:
6.39
